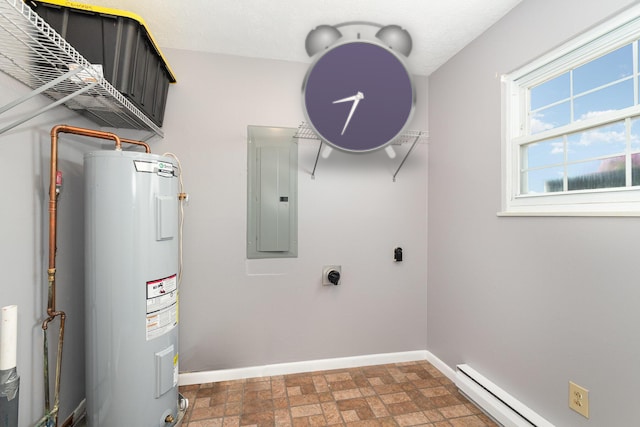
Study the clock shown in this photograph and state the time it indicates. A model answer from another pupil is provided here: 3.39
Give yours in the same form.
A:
8.34
